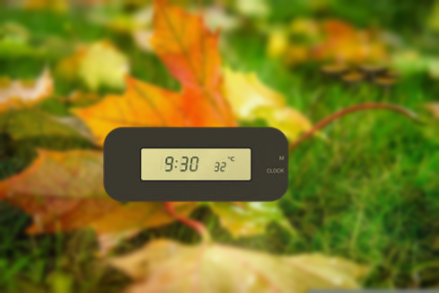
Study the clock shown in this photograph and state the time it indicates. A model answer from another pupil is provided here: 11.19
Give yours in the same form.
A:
9.30
